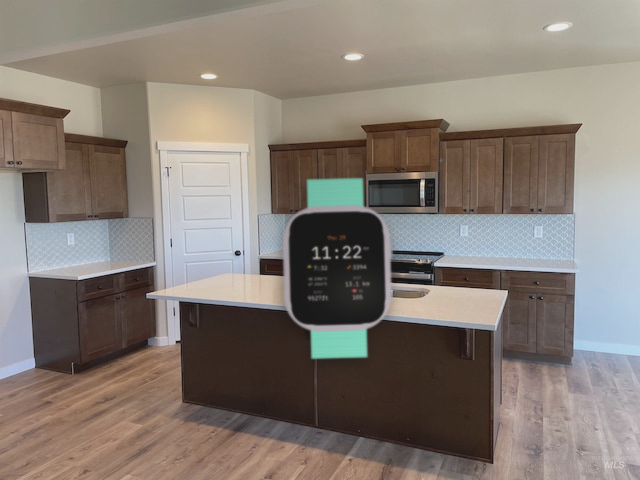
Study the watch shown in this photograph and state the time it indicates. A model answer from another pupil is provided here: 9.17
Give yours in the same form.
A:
11.22
